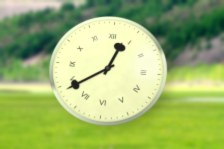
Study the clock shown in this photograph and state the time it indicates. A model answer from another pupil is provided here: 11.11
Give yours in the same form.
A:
12.39
